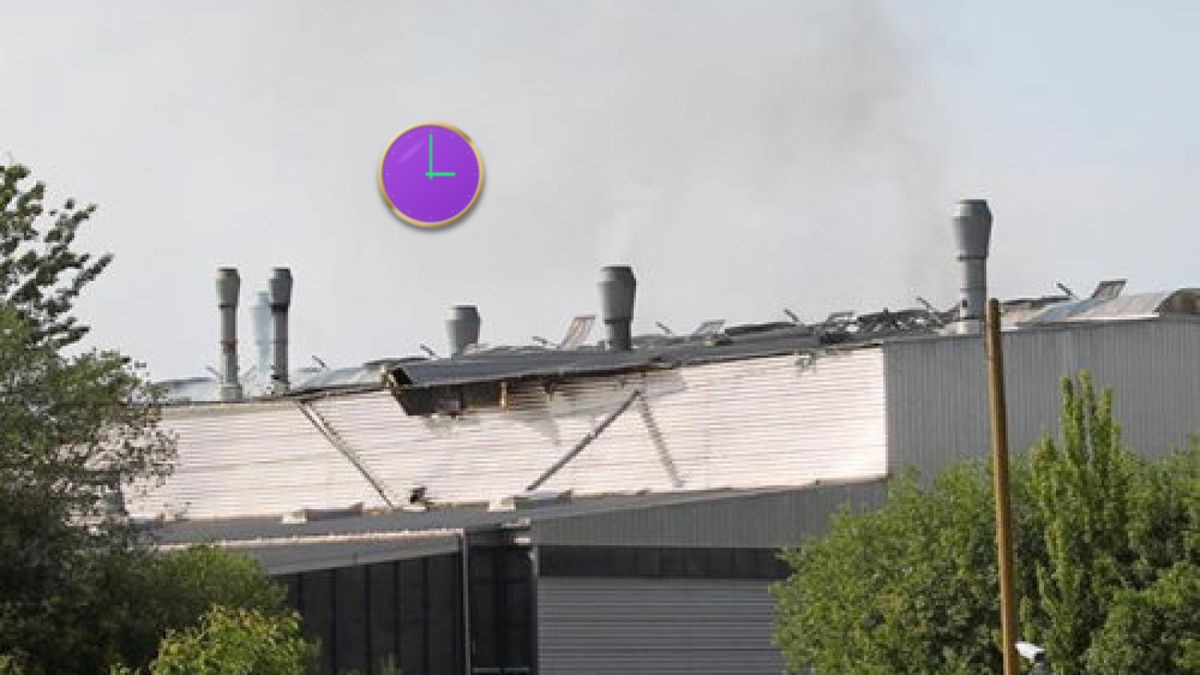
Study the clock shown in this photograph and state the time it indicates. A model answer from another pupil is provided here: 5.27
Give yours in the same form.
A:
3.00
